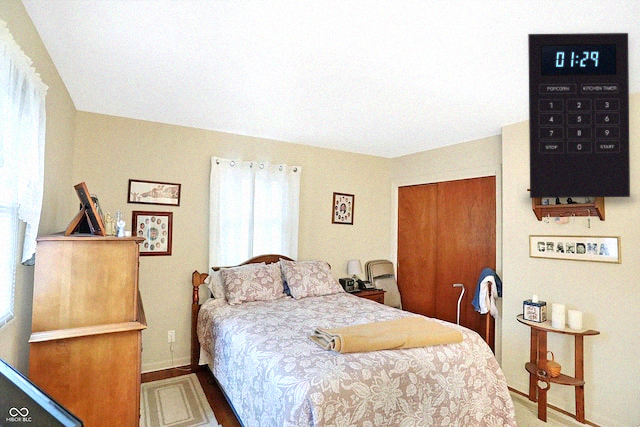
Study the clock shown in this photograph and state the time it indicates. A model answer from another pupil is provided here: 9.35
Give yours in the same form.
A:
1.29
